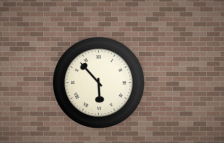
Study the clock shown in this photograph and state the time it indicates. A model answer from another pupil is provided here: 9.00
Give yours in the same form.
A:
5.53
